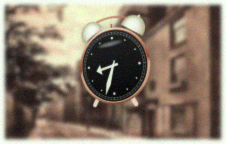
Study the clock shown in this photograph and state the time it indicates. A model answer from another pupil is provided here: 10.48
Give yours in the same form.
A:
8.33
